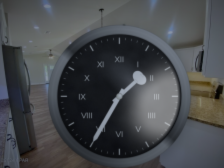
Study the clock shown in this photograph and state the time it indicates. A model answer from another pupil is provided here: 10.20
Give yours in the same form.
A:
1.35
